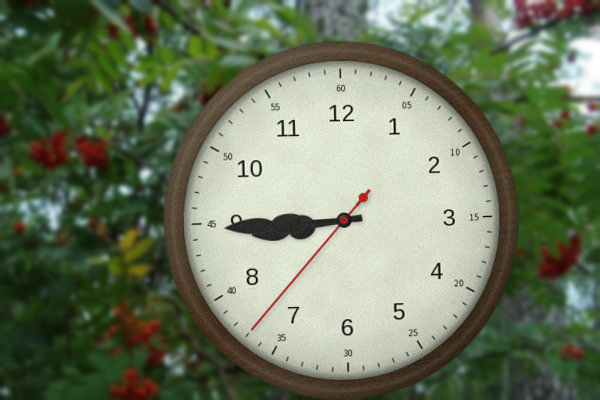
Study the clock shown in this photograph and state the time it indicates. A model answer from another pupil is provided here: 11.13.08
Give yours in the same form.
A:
8.44.37
